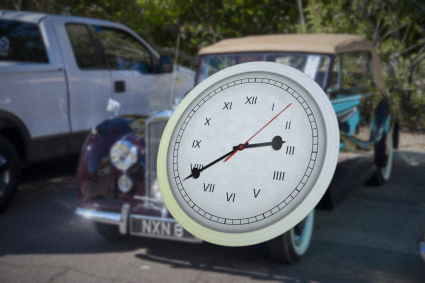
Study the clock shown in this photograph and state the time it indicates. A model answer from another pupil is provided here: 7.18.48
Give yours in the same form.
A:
2.39.07
